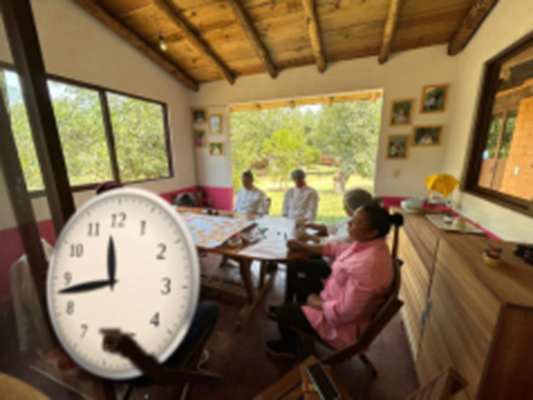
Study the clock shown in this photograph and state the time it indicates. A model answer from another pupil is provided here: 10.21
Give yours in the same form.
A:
11.43
